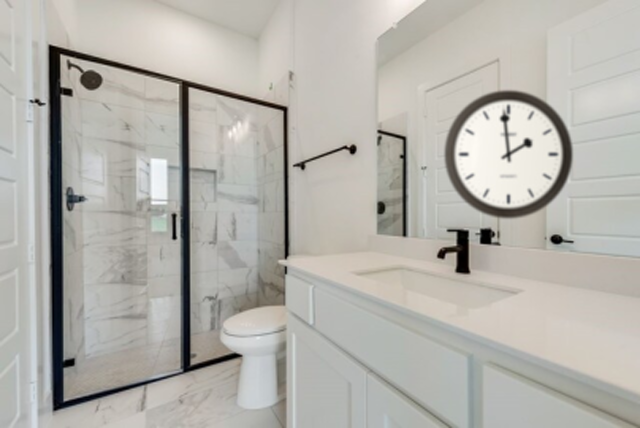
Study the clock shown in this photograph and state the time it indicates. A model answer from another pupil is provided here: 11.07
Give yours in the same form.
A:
1.59
